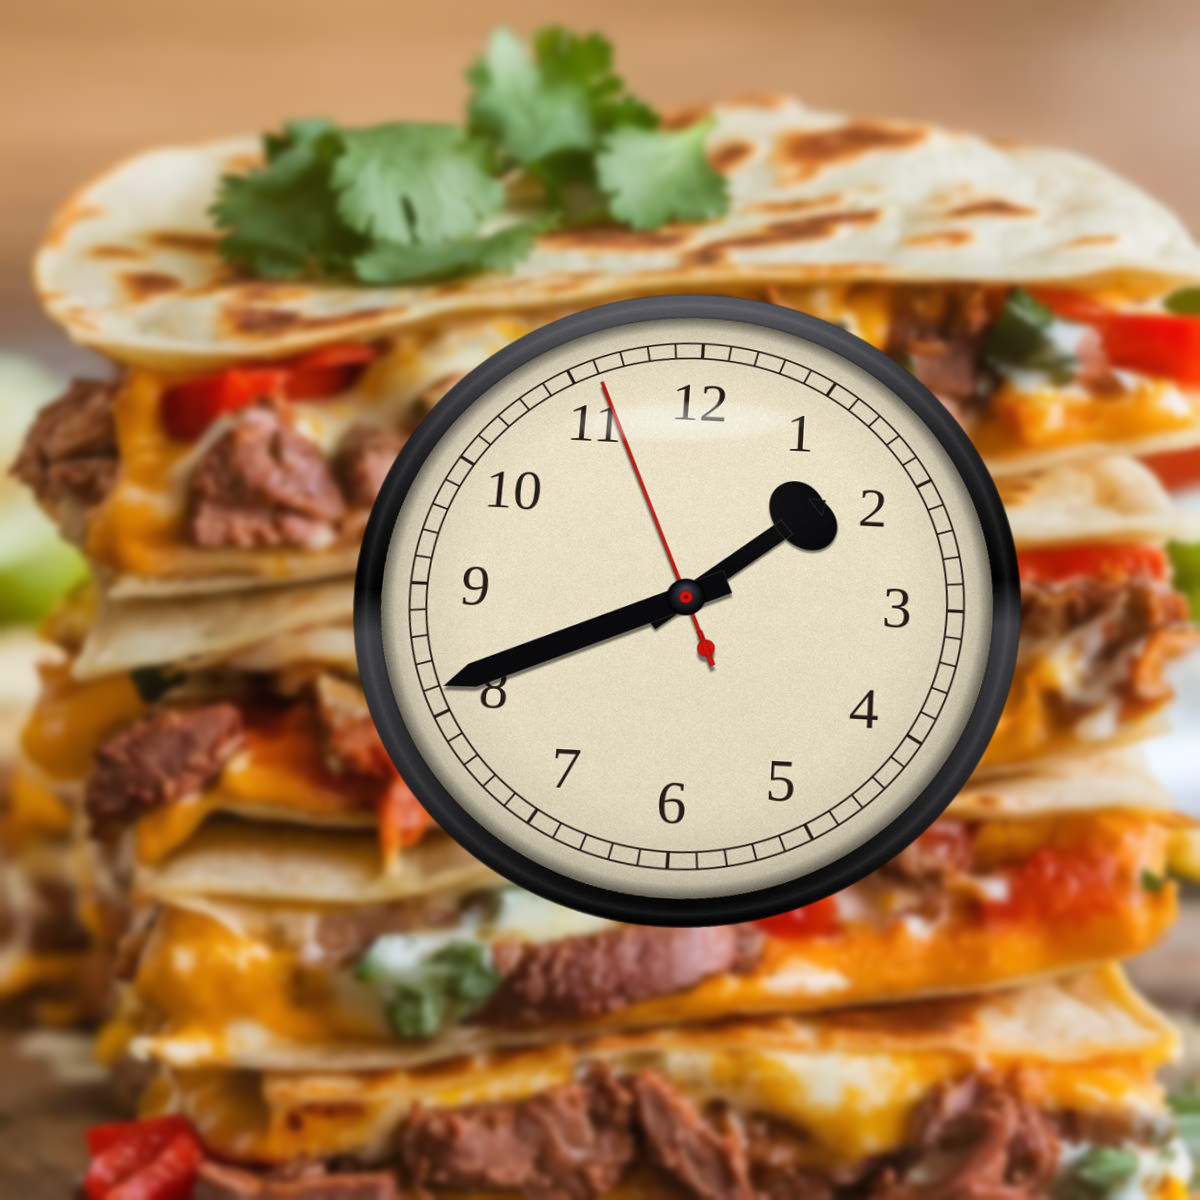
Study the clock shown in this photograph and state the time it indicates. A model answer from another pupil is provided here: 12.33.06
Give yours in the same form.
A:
1.40.56
